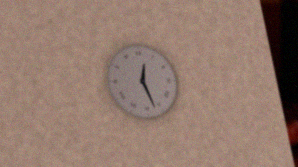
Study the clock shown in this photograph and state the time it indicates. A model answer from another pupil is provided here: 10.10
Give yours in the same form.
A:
12.27
